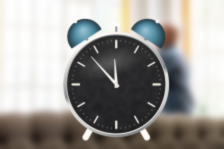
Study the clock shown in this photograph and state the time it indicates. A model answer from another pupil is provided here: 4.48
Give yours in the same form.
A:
11.53
